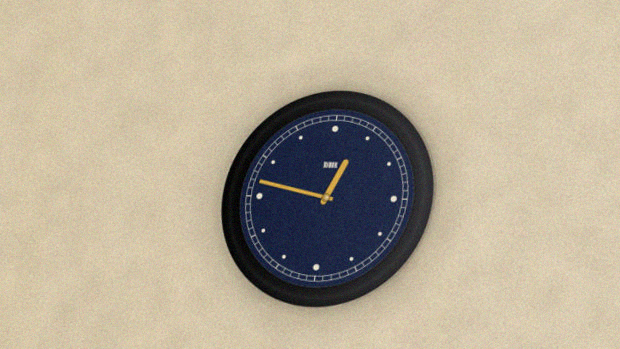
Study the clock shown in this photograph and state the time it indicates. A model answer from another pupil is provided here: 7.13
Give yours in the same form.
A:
12.47
